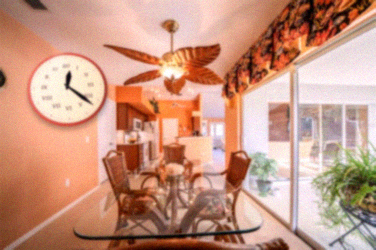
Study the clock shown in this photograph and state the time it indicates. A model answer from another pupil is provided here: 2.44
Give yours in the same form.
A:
12.22
